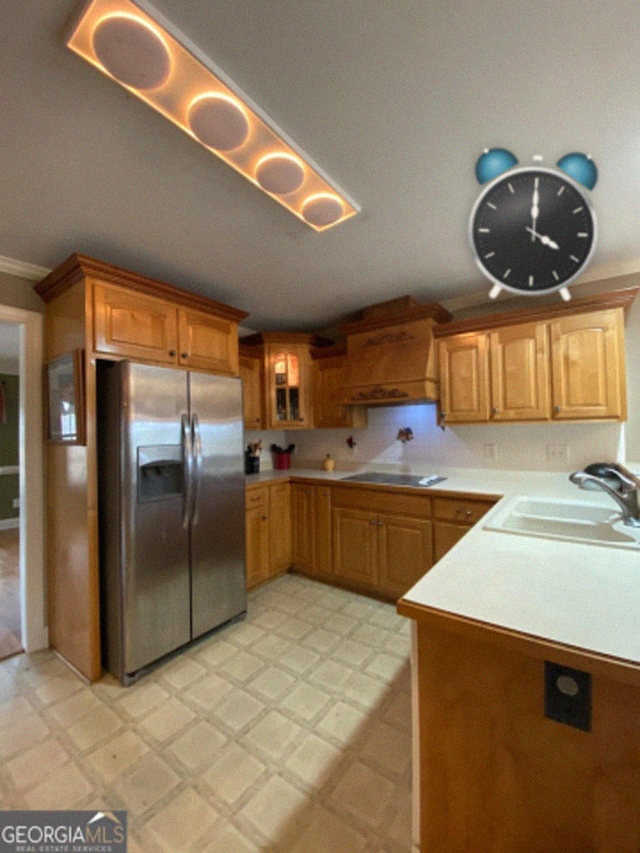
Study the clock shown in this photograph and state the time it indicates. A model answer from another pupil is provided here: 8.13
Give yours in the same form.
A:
4.00
